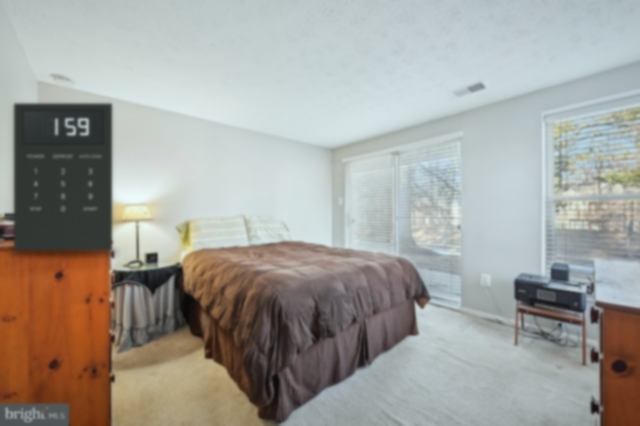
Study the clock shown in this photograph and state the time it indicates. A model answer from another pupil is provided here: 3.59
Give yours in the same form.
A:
1.59
